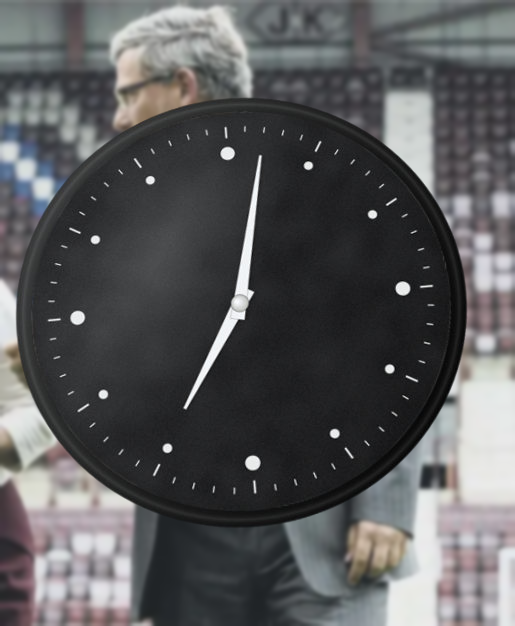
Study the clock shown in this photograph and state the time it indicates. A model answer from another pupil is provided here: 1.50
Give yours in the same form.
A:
7.02
